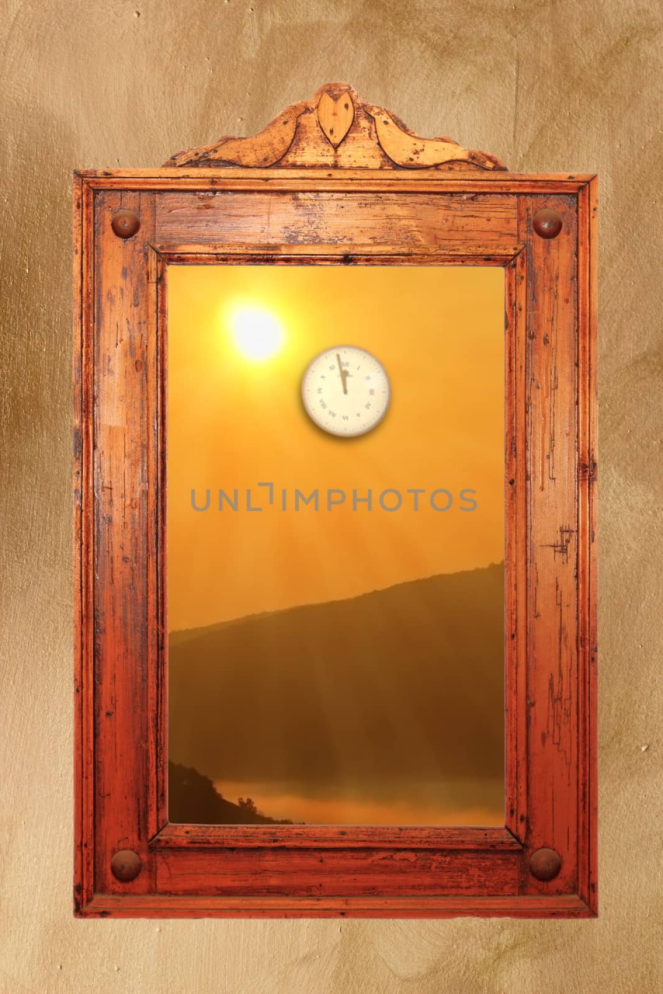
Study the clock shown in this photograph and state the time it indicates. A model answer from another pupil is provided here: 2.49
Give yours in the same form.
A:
11.58
